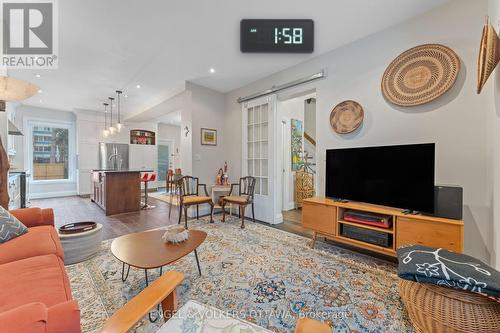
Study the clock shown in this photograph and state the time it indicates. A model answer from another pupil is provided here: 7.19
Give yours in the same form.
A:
1.58
